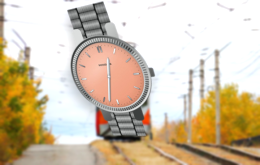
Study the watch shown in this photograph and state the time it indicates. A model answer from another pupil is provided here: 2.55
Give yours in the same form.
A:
12.33
